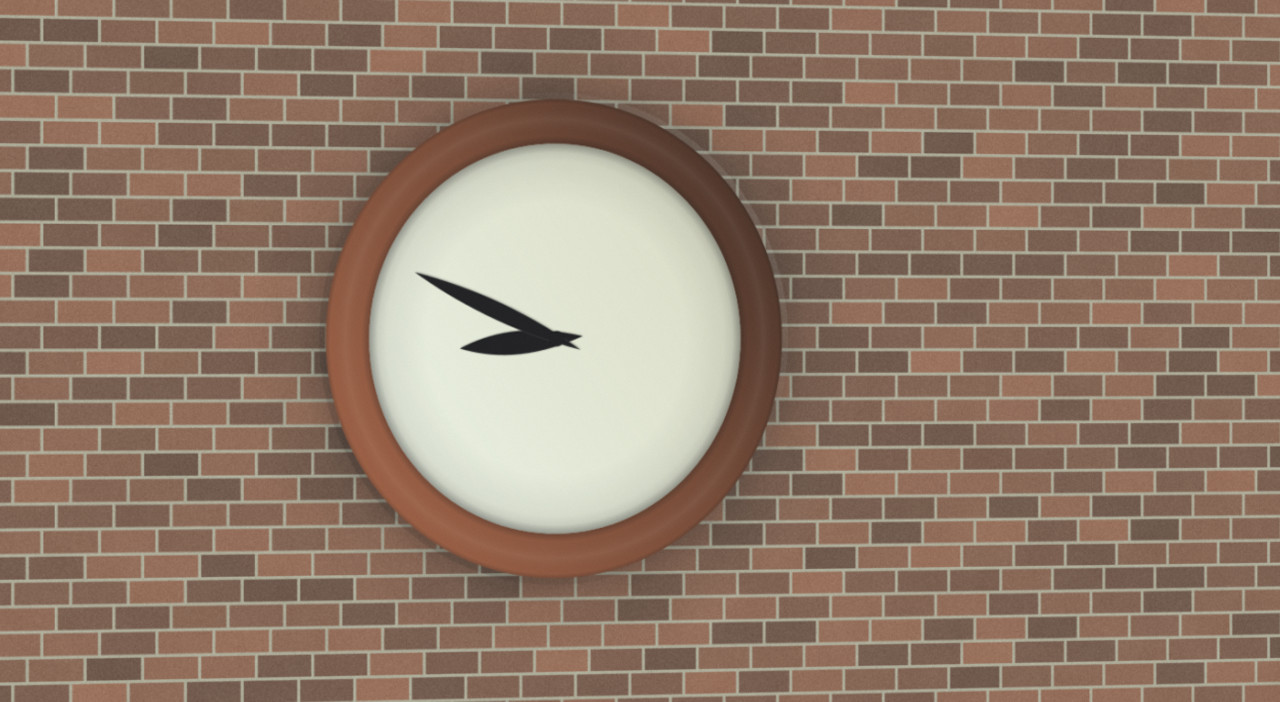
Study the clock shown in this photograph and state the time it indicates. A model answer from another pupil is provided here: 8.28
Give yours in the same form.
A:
8.49
